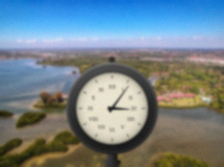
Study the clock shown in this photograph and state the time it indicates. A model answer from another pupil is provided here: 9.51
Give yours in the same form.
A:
3.06
